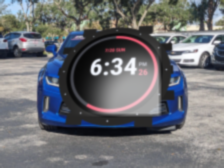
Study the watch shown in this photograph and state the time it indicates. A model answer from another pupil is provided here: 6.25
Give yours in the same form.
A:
6.34
